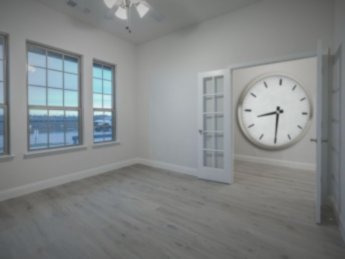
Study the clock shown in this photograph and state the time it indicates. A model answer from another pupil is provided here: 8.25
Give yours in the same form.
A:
8.30
